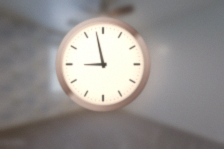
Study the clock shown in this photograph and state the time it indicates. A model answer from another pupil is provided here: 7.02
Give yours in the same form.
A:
8.58
